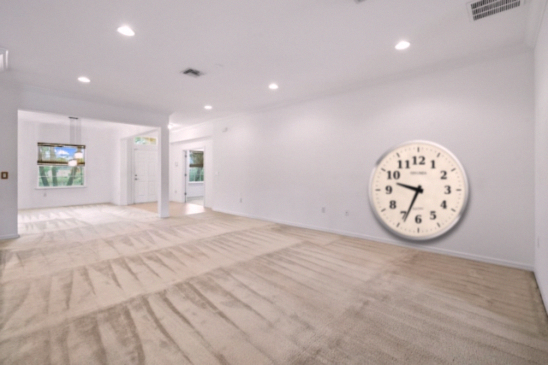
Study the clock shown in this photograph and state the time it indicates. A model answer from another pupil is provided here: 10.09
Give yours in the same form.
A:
9.34
